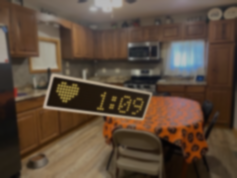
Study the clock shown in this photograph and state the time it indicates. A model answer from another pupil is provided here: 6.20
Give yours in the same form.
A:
1.09
